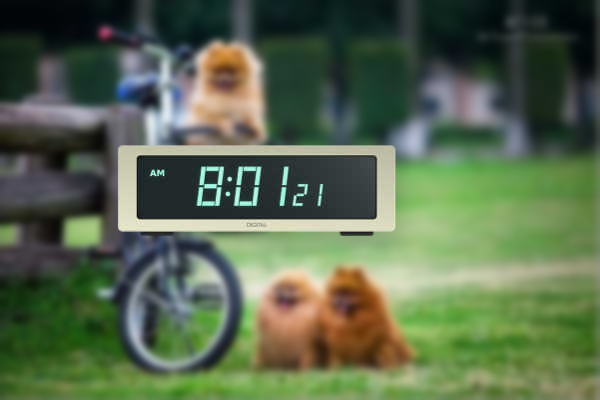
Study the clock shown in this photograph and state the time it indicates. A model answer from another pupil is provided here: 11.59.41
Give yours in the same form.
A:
8.01.21
